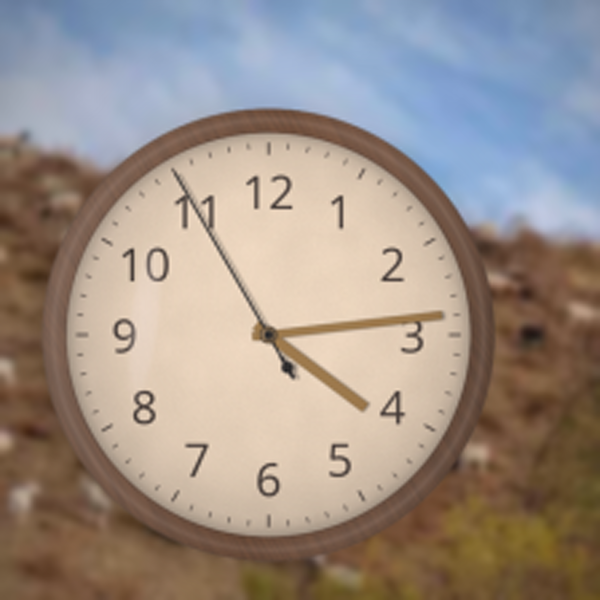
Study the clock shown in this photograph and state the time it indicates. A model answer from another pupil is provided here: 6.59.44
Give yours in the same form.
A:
4.13.55
